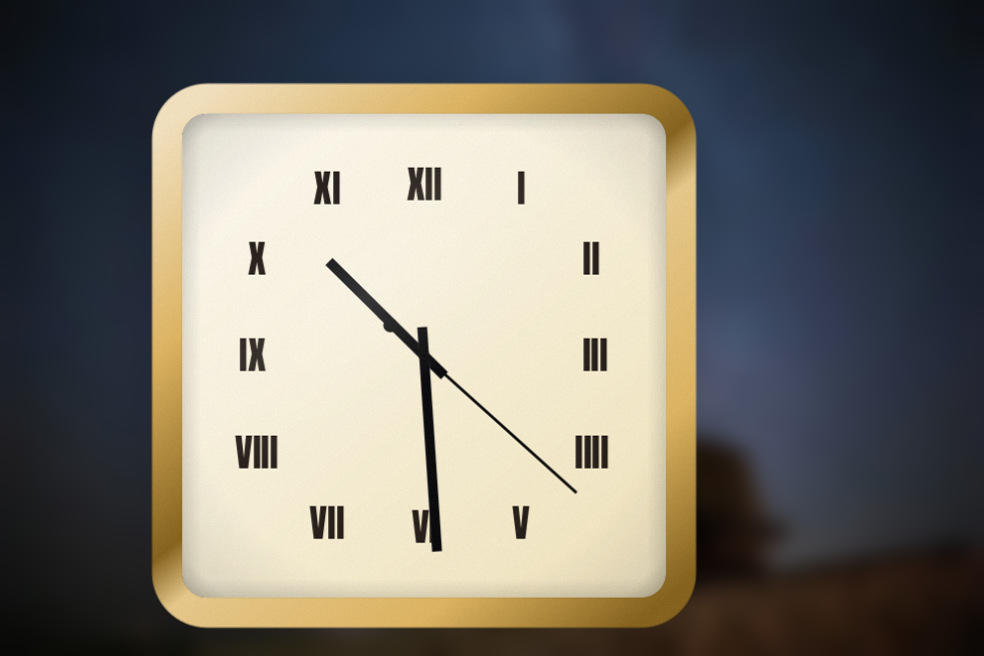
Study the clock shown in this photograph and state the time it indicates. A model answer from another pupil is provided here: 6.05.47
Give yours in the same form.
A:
10.29.22
